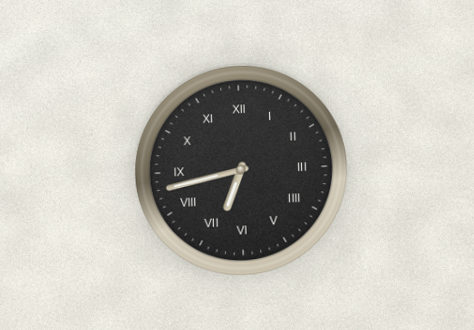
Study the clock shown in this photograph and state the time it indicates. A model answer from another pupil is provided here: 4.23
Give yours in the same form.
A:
6.43
